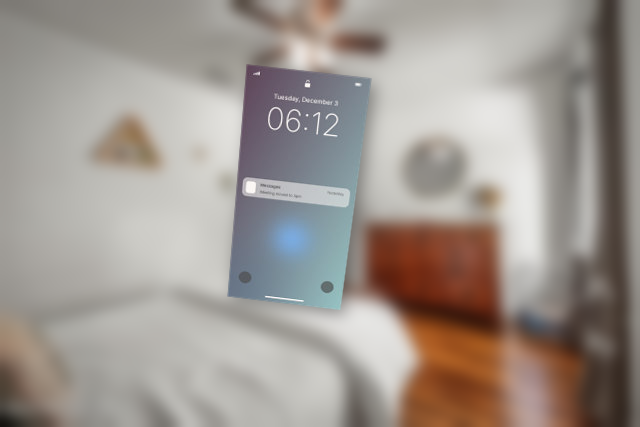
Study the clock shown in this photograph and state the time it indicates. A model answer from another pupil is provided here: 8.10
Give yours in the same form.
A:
6.12
